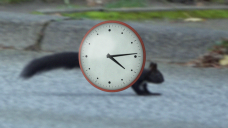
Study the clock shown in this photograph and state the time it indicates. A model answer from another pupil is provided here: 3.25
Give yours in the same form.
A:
4.14
